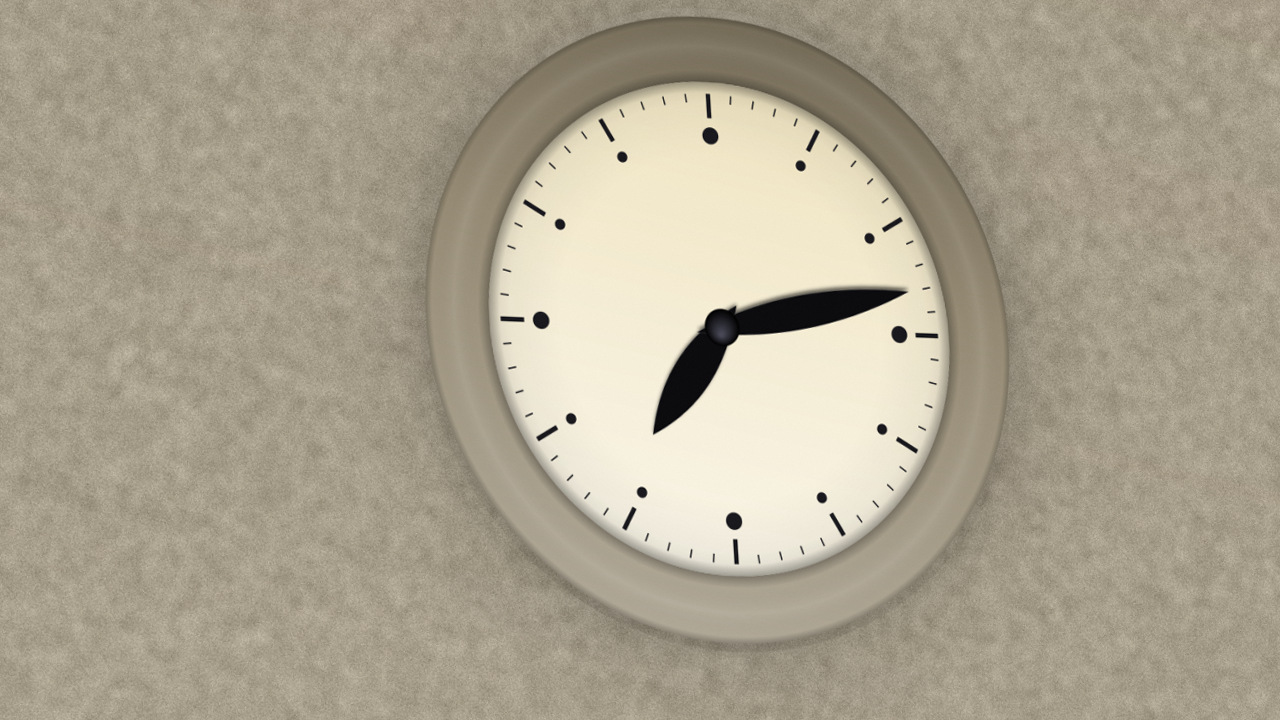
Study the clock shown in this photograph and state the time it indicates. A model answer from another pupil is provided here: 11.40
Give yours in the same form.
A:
7.13
